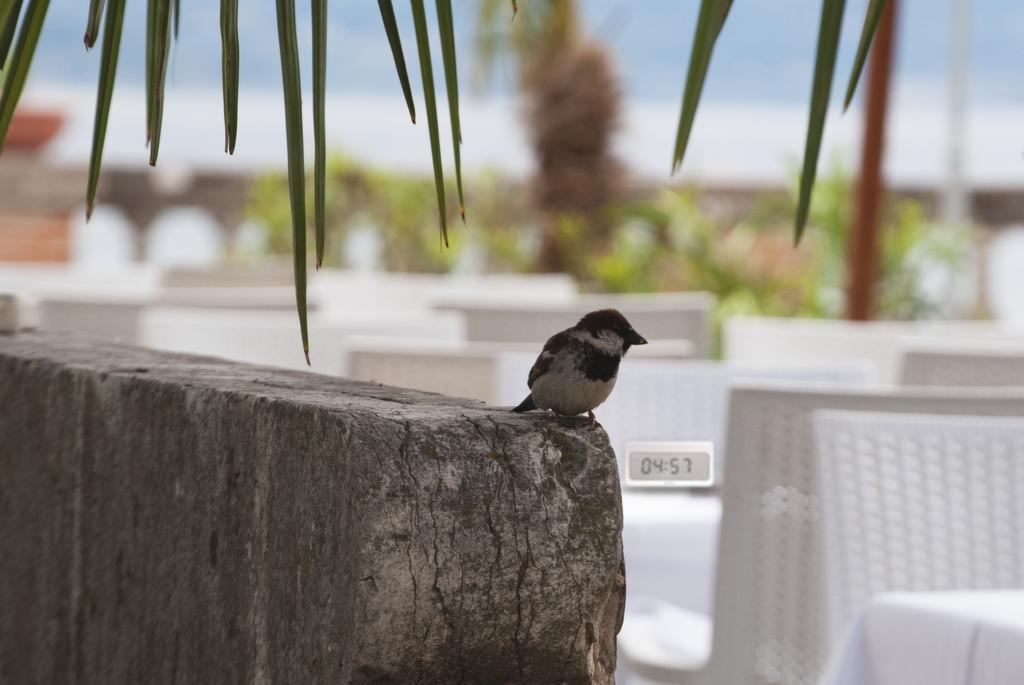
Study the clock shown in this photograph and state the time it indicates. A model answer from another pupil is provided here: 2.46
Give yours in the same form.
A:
4.57
